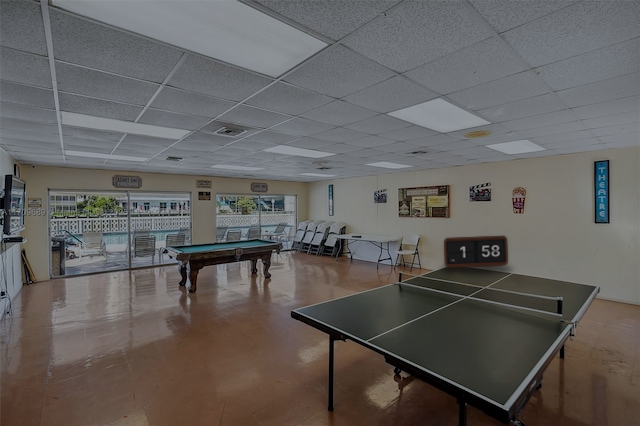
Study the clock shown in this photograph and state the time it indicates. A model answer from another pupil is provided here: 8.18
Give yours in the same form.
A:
1.58
